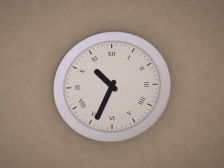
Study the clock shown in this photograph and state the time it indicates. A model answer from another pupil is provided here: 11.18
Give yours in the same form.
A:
10.34
